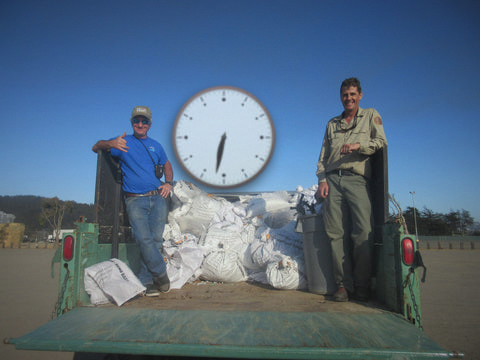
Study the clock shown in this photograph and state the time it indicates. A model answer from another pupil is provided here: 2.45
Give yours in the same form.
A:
6.32
